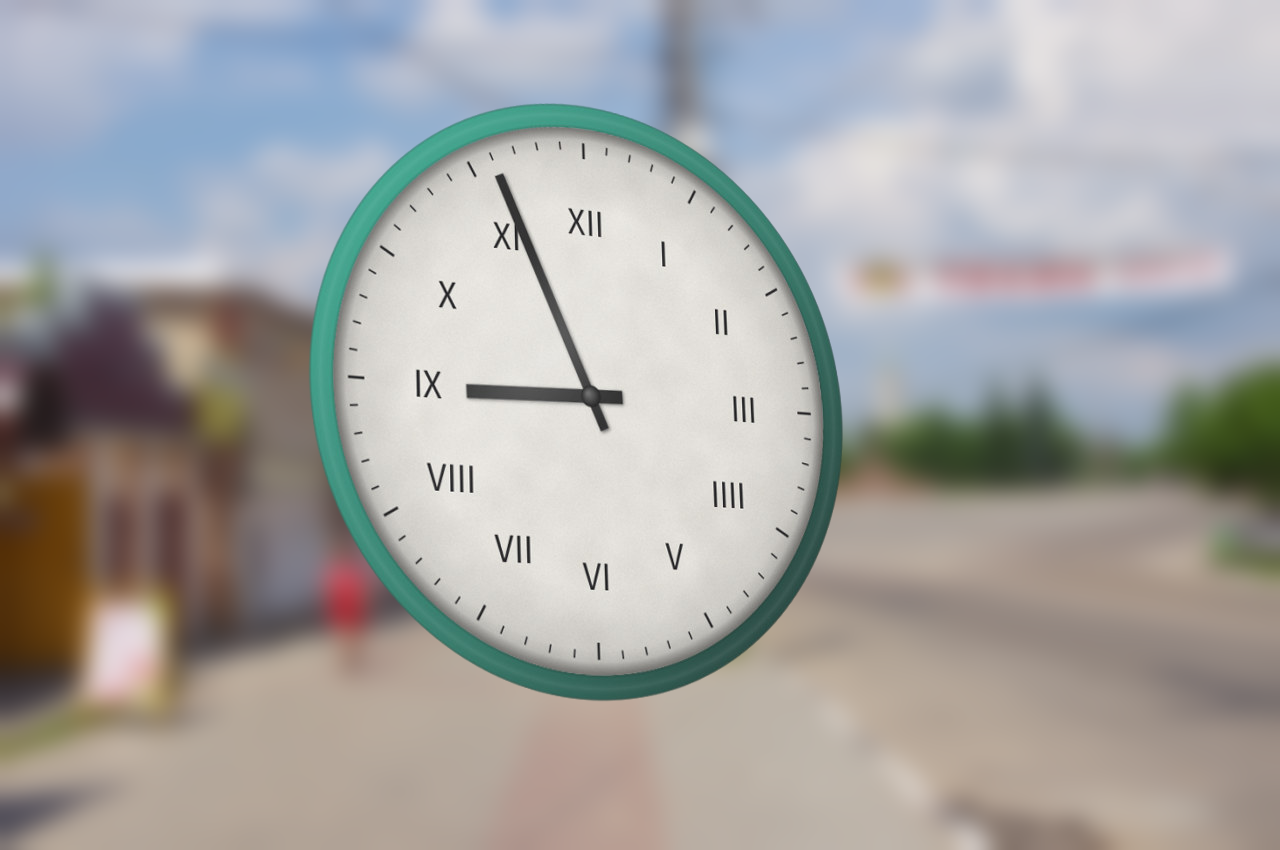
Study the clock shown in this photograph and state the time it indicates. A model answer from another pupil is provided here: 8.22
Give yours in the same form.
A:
8.56
